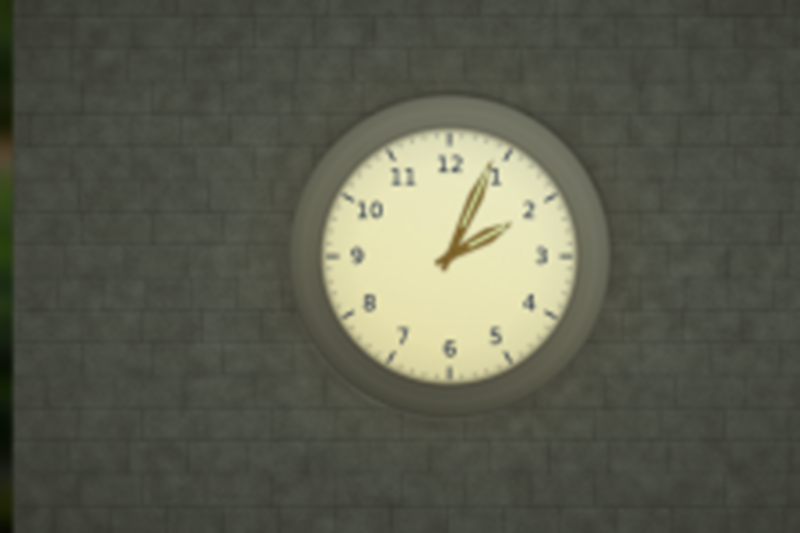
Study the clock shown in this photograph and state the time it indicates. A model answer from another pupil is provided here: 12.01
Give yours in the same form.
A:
2.04
